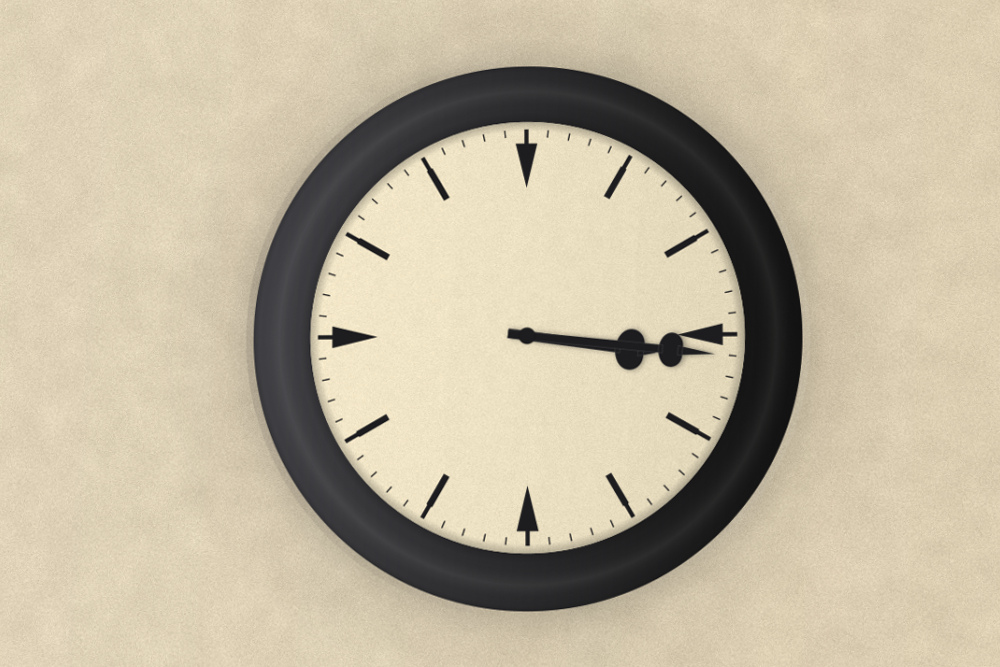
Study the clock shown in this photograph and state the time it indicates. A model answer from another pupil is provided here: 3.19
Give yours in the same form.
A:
3.16
